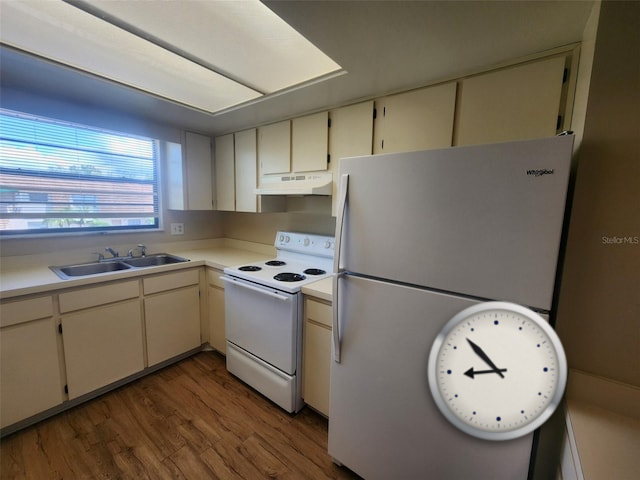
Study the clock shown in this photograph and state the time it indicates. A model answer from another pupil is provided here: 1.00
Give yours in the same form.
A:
8.53
